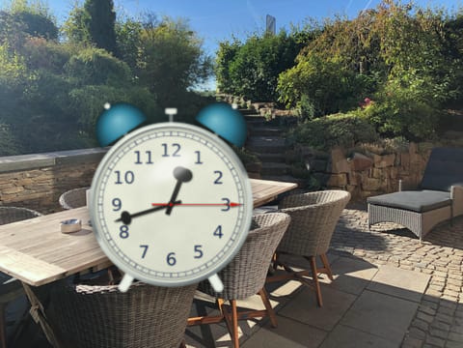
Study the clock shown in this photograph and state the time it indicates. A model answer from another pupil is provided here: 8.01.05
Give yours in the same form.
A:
12.42.15
